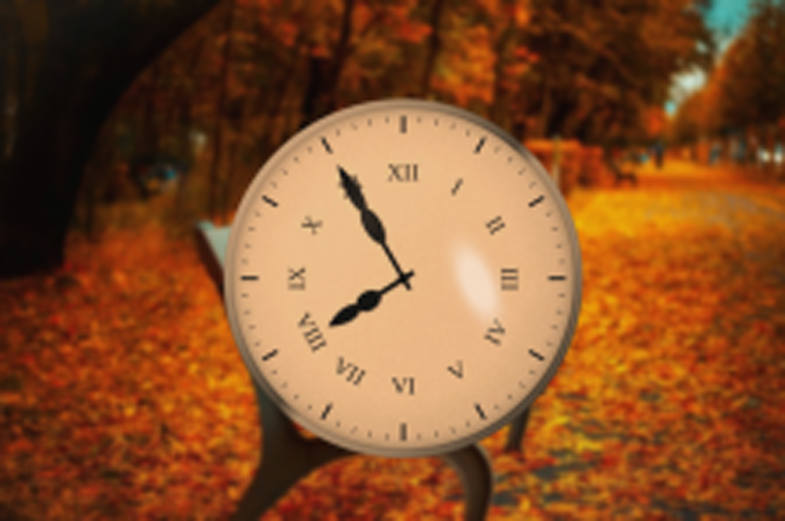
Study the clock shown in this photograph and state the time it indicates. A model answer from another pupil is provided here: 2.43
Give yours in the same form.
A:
7.55
